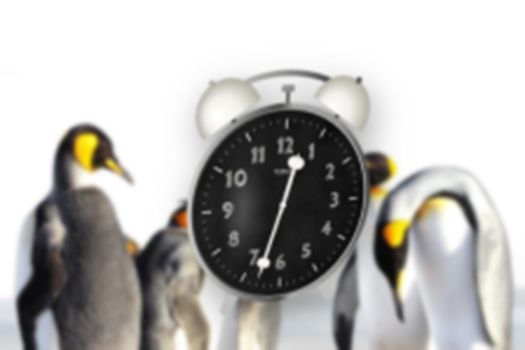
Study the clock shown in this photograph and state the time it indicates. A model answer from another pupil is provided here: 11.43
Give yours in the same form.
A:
12.33
